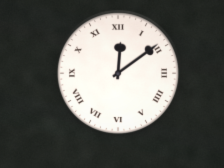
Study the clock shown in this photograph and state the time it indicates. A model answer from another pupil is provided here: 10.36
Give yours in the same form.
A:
12.09
